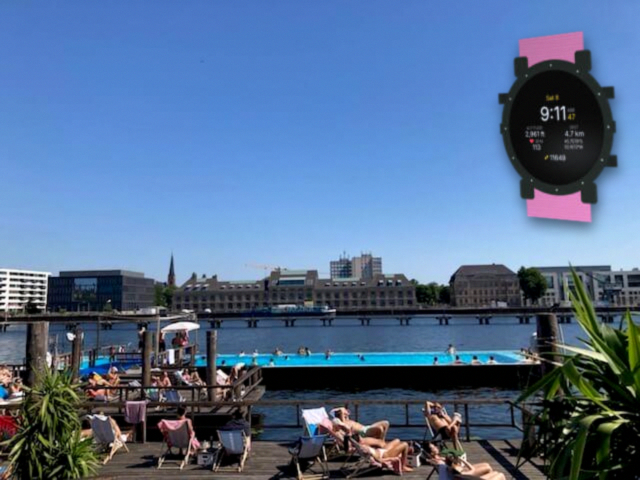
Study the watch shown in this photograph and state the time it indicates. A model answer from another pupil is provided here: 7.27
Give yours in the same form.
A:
9.11
